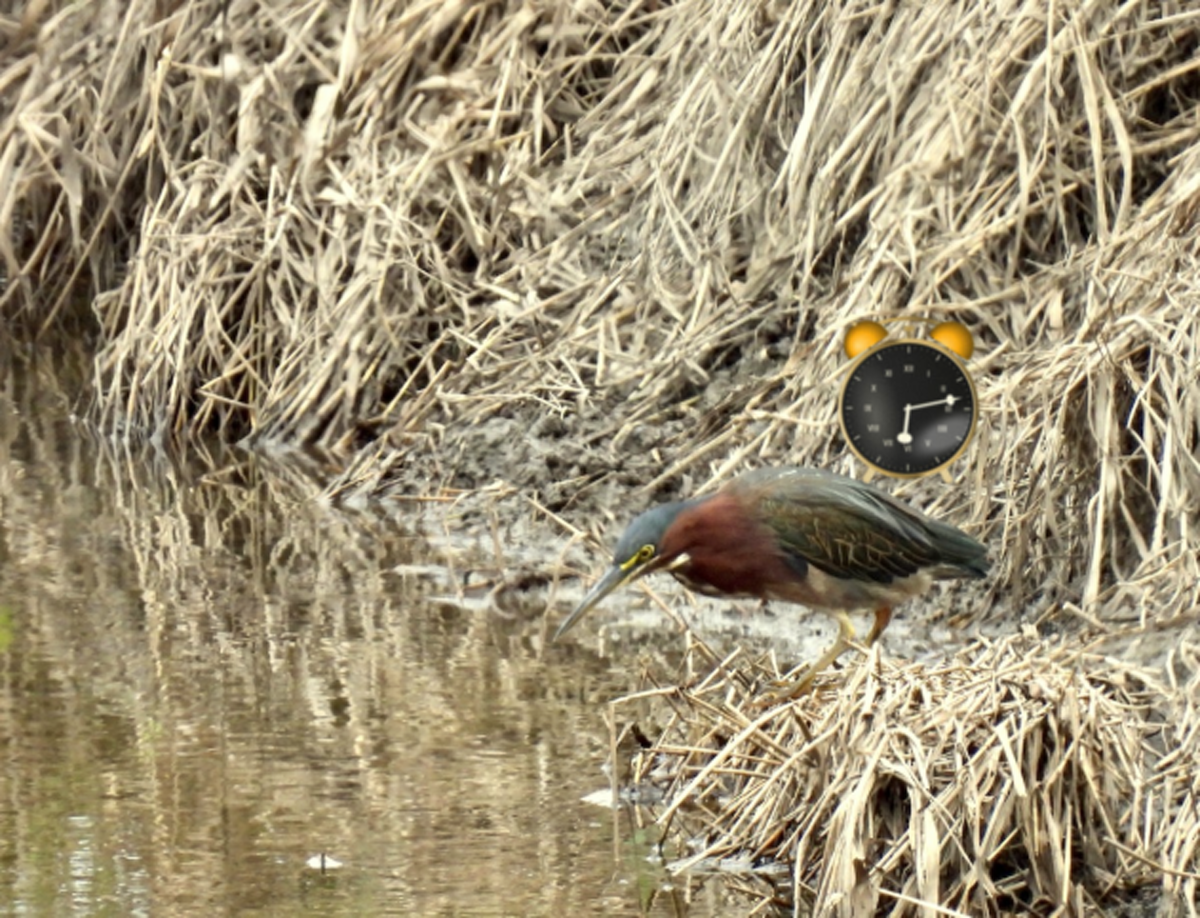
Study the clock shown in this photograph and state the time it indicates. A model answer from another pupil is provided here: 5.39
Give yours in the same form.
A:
6.13
